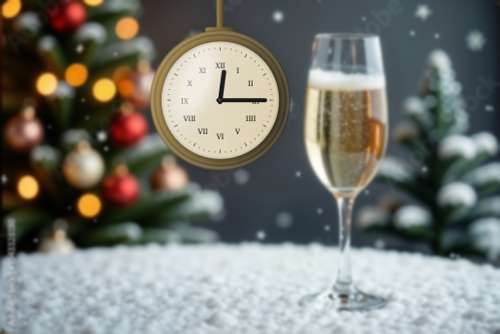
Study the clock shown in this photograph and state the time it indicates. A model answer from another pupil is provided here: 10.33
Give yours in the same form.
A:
12.15
